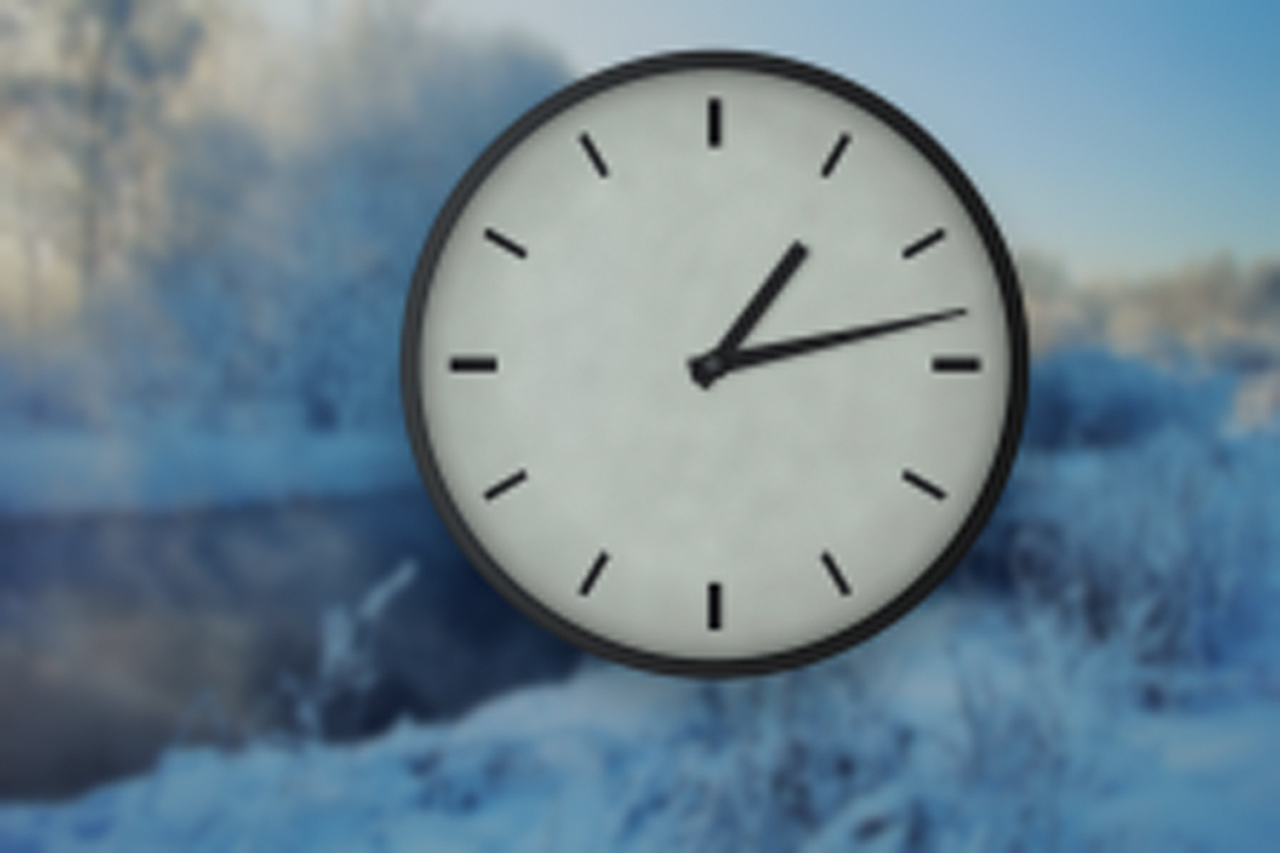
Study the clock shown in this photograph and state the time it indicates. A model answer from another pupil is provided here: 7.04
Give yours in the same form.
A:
1.13
